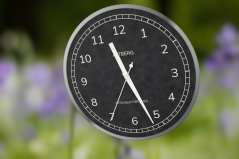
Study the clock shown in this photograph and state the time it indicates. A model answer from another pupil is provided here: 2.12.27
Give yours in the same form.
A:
11.26.35
